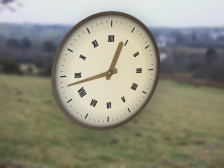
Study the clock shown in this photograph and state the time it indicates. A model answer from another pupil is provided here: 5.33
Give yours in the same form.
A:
12.43
